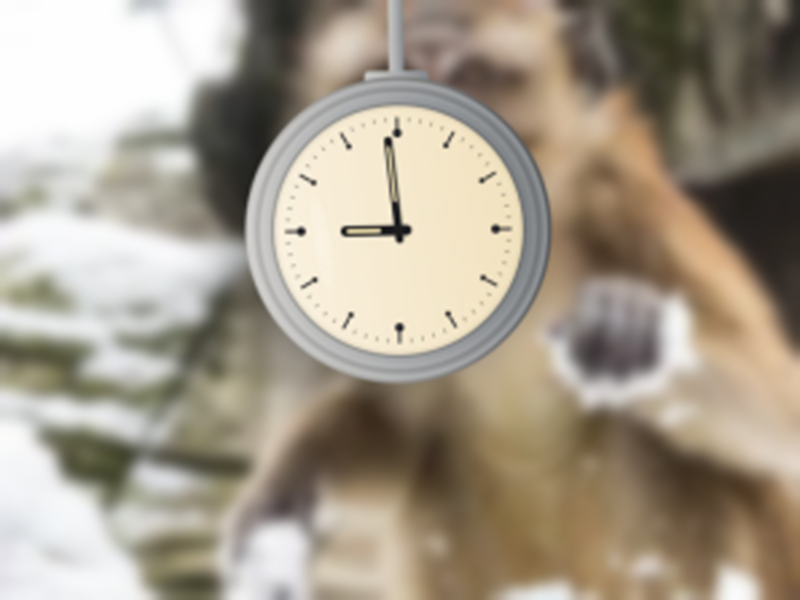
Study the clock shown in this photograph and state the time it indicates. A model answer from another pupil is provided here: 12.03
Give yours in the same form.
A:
8.59
